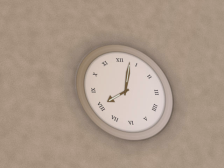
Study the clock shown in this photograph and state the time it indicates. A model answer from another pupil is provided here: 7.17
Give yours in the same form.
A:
8.03
